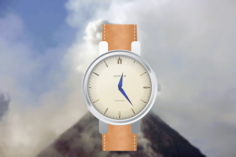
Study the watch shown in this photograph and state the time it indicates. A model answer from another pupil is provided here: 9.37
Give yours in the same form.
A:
12.24
